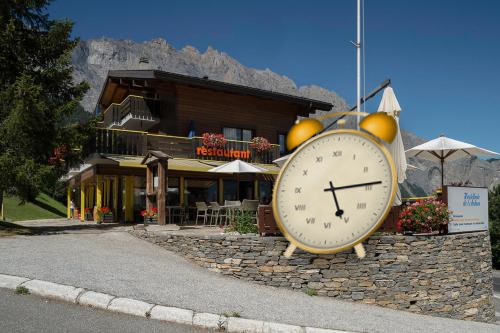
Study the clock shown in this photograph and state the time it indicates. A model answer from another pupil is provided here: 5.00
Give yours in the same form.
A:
5.14
